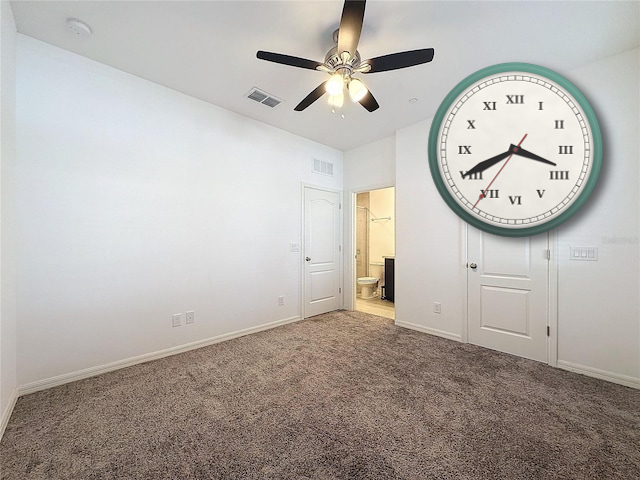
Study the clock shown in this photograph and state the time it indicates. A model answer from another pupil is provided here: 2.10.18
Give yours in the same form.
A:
3.40.36
